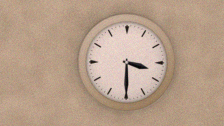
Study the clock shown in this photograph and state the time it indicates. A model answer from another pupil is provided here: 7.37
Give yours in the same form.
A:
3.30
